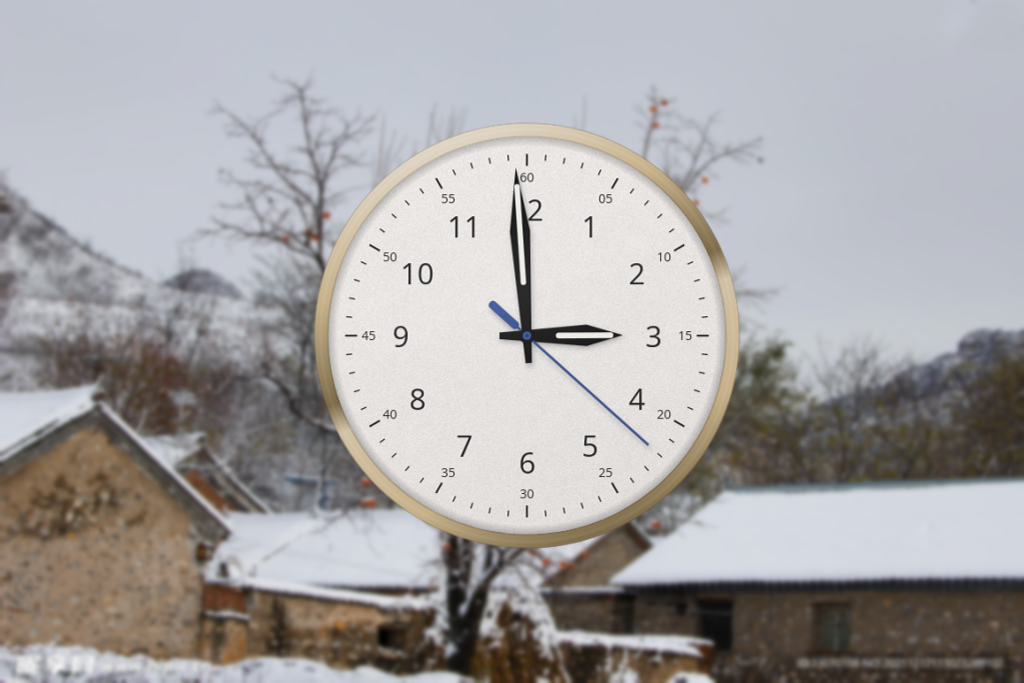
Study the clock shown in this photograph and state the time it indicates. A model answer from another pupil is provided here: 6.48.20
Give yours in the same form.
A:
2.59.22
